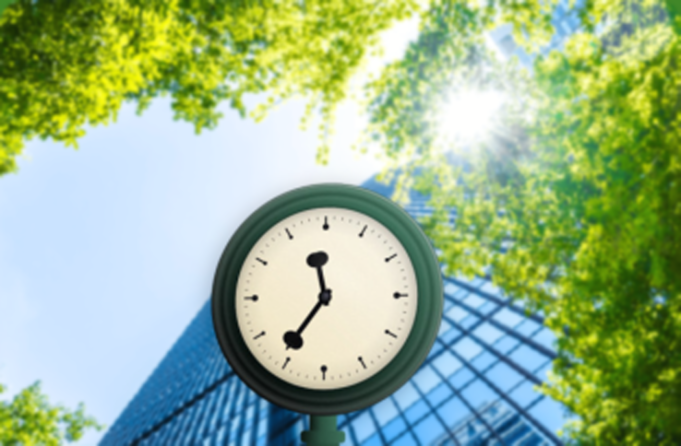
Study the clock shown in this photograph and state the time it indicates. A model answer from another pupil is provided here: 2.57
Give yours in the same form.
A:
11.36
